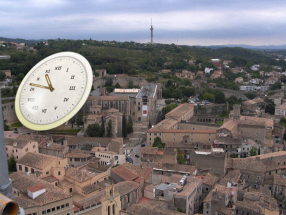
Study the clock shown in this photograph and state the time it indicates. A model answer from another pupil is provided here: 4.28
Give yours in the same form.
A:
10.47
